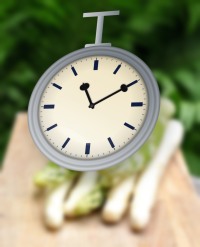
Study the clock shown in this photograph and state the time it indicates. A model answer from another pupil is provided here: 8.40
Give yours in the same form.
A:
11.10
